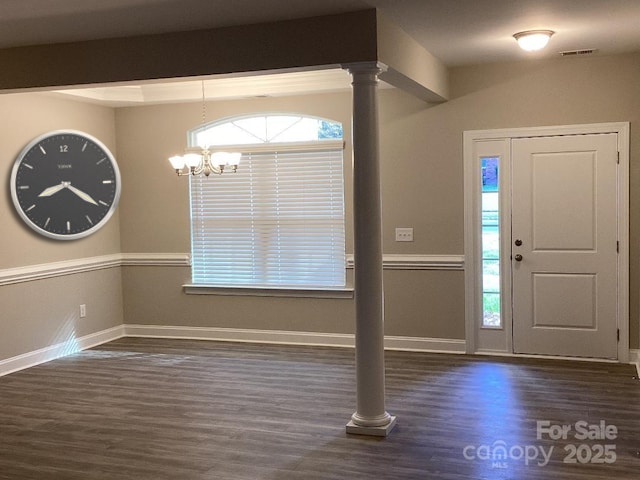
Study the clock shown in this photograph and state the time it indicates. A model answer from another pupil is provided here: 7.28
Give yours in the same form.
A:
8.21
